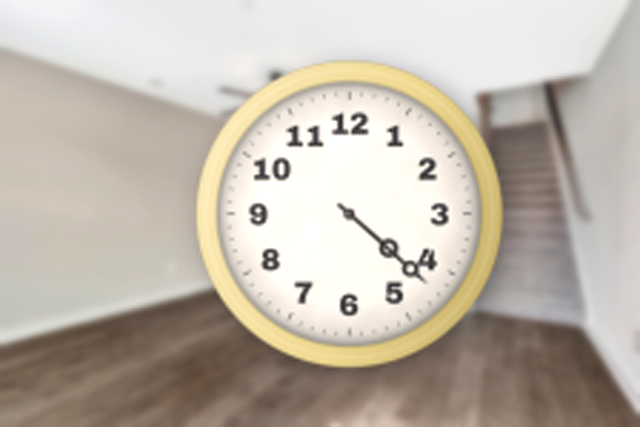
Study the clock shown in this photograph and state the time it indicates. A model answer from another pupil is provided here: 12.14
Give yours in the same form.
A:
4.22
